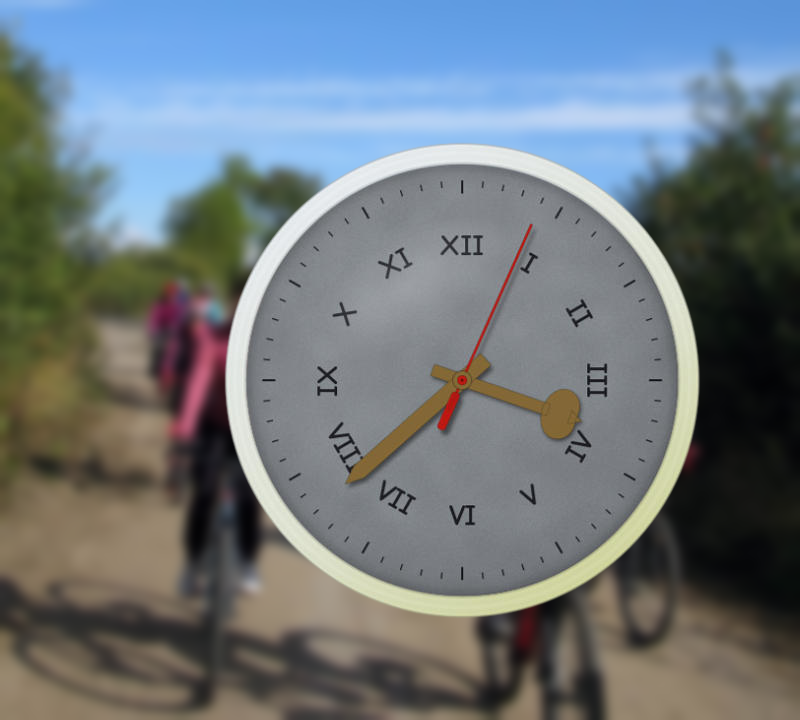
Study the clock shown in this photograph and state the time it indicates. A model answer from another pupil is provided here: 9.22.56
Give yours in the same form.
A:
3.38.04
